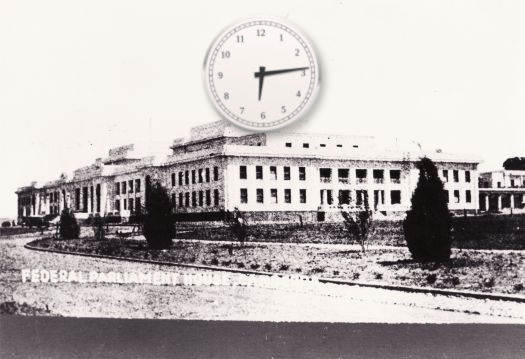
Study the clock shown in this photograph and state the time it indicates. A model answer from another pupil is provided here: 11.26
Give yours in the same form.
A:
6.14
